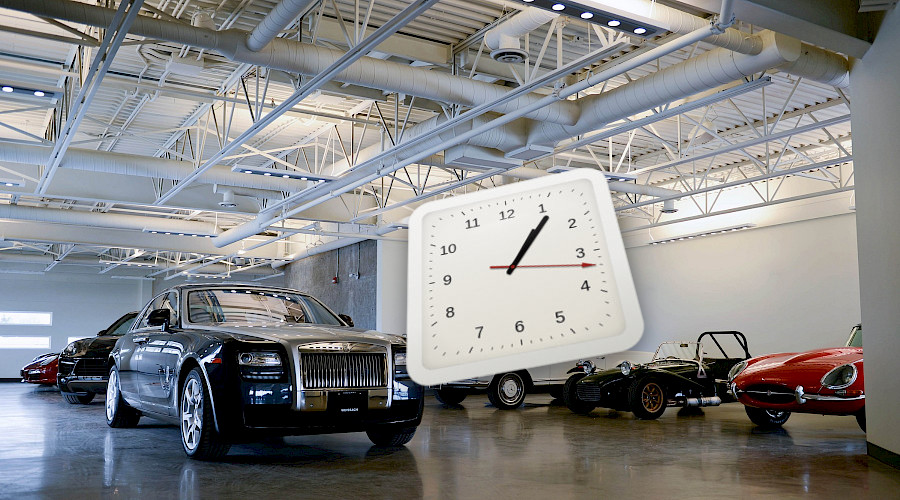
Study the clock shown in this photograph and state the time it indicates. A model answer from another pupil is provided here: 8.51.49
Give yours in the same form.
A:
1.06.17
